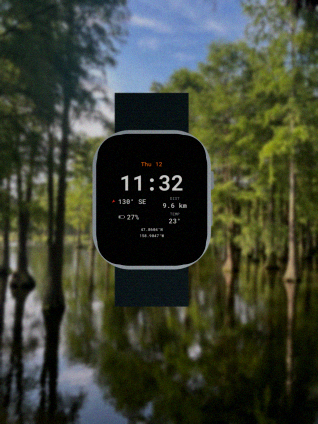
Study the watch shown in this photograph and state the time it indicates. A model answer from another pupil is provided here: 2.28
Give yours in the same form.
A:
11.32
